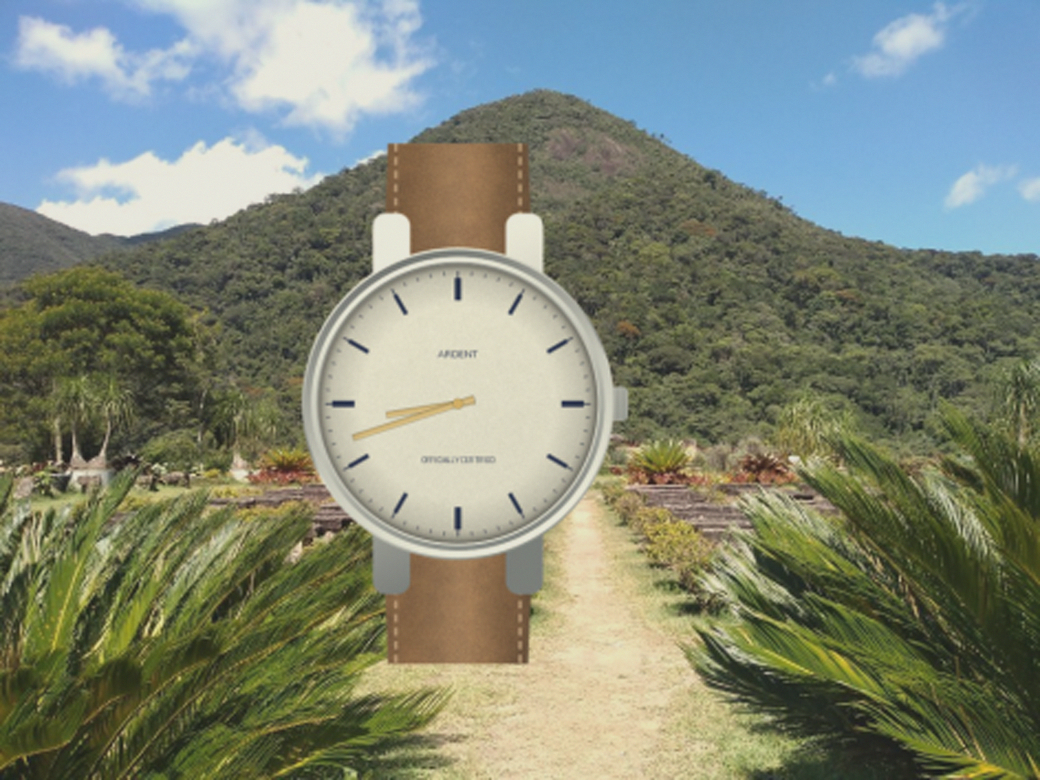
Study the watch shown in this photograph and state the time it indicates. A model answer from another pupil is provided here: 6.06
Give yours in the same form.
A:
8.42
